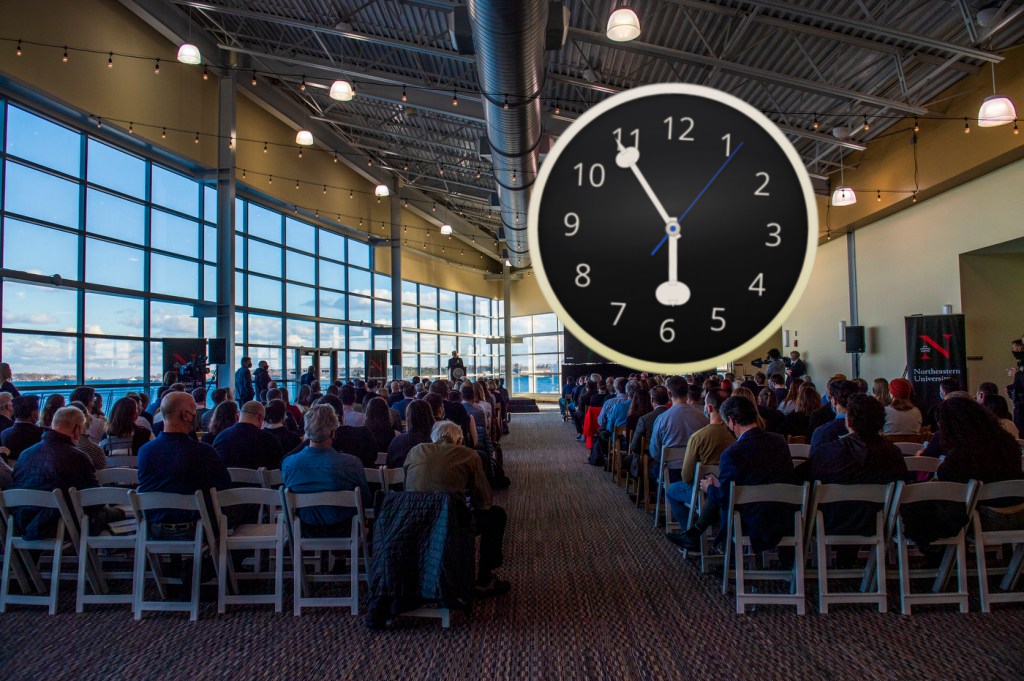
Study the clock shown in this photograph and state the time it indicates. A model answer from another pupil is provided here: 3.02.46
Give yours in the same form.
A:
5.54.06
